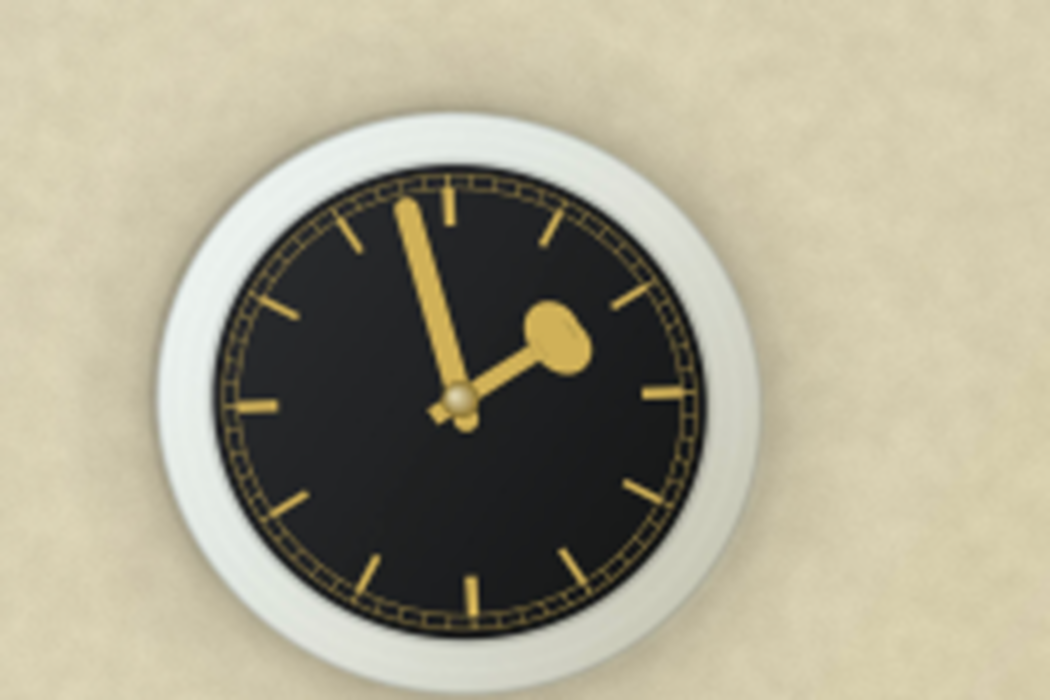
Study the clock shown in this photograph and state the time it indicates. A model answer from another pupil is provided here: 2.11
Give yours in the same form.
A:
1.58
